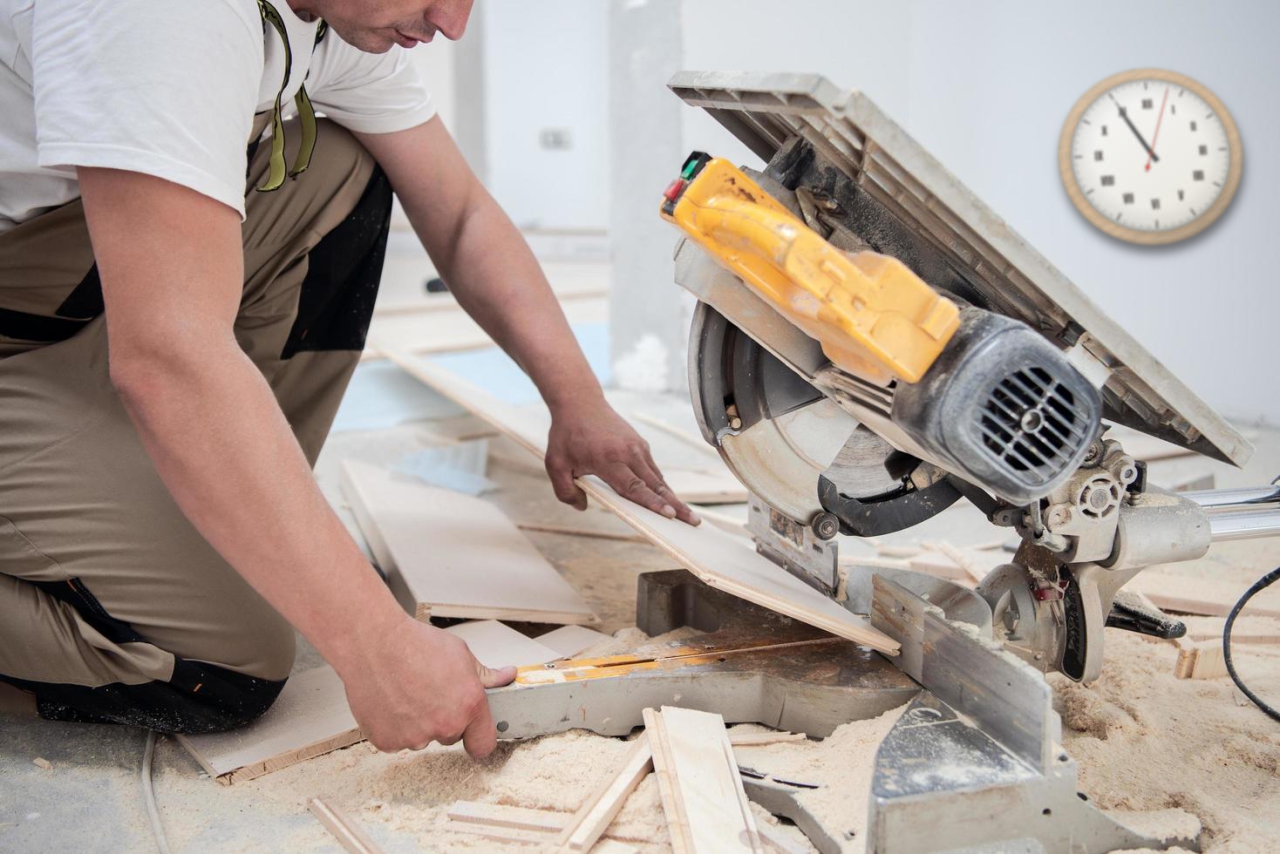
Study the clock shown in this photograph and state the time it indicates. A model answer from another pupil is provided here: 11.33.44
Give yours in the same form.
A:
10.55.03
